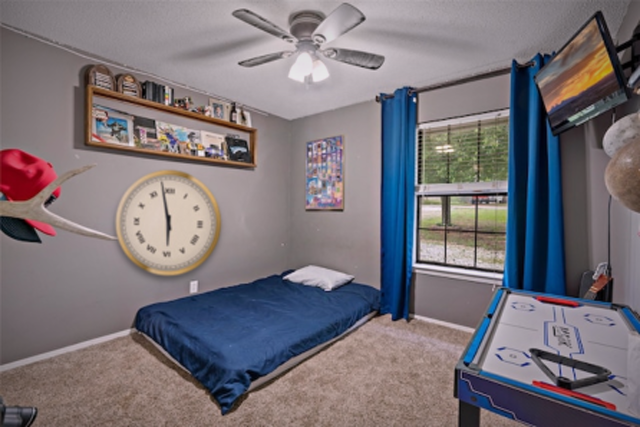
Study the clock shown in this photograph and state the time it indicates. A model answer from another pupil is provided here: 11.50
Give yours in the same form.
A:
5.58
